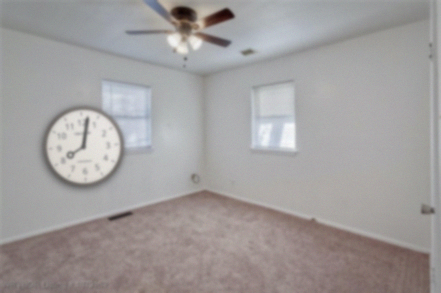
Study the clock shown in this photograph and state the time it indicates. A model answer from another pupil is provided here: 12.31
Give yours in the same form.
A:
8.02
